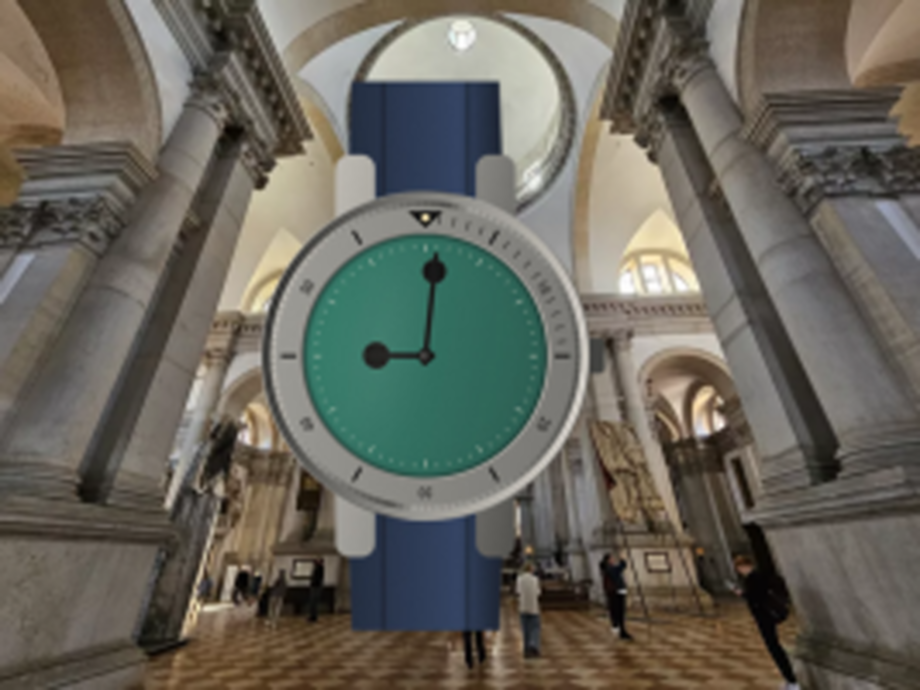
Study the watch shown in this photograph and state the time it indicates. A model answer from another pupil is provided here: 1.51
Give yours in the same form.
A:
9.01
